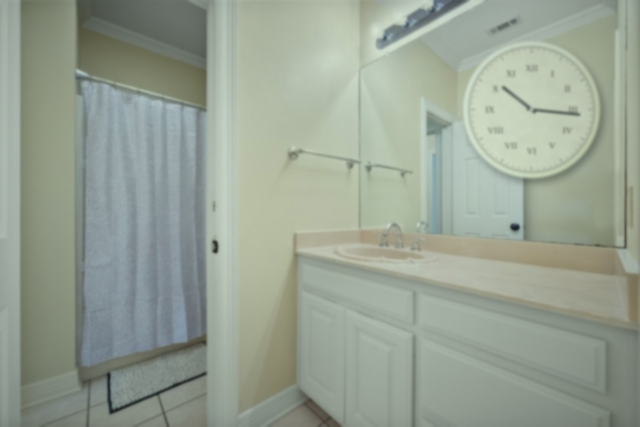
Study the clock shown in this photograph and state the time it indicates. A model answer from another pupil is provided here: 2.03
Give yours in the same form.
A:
10.16
